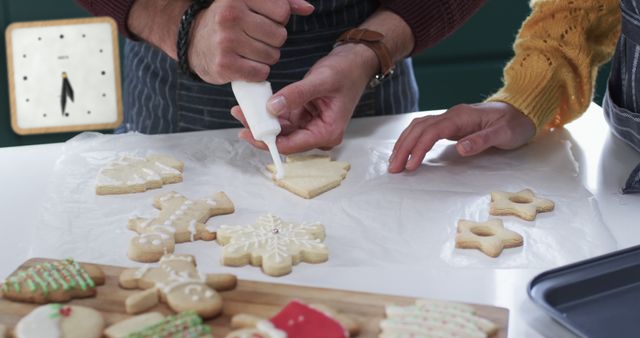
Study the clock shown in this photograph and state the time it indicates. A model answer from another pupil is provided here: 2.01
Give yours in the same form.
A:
5.31
